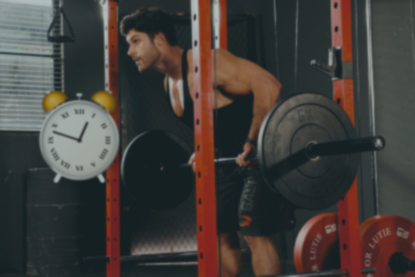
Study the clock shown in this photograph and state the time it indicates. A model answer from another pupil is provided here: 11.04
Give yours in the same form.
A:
12.48
